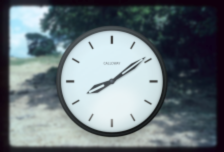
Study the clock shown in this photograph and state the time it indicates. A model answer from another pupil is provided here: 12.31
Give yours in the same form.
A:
8.09
